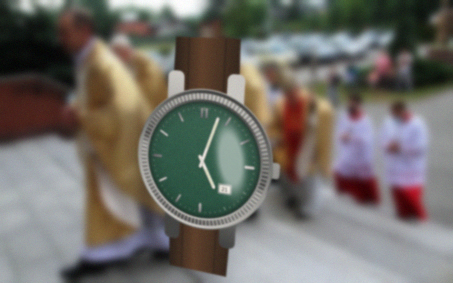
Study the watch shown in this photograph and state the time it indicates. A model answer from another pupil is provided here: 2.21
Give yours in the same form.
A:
5.03
